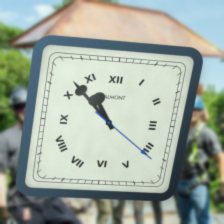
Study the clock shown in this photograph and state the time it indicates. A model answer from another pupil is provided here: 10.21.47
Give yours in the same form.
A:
10.52.21
